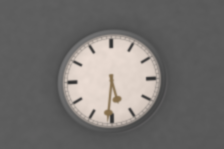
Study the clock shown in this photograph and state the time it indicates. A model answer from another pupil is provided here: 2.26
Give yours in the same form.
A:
5.31
